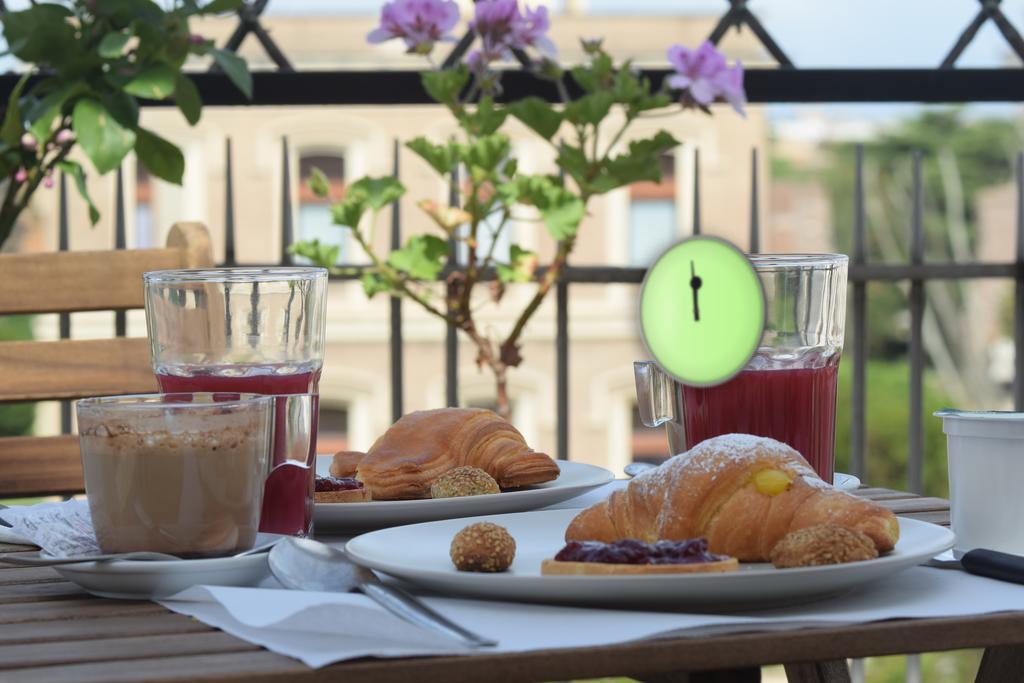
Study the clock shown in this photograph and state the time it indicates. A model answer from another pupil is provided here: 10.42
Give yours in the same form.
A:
11.59
